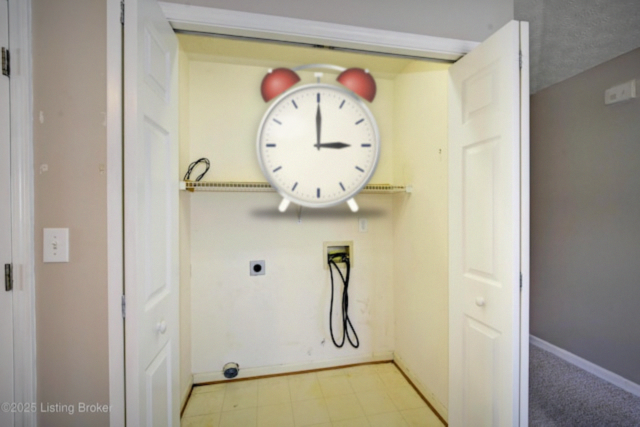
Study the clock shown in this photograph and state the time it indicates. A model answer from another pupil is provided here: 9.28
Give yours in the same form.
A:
3.00
